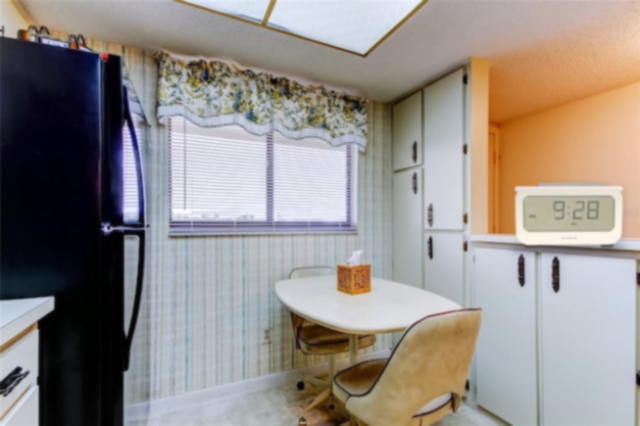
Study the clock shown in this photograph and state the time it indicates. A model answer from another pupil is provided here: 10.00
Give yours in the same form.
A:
9.28
